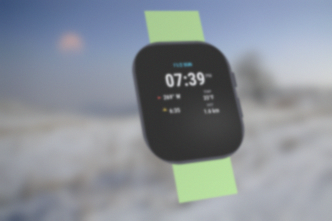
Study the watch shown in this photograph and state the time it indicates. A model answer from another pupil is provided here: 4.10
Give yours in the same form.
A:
7.39
